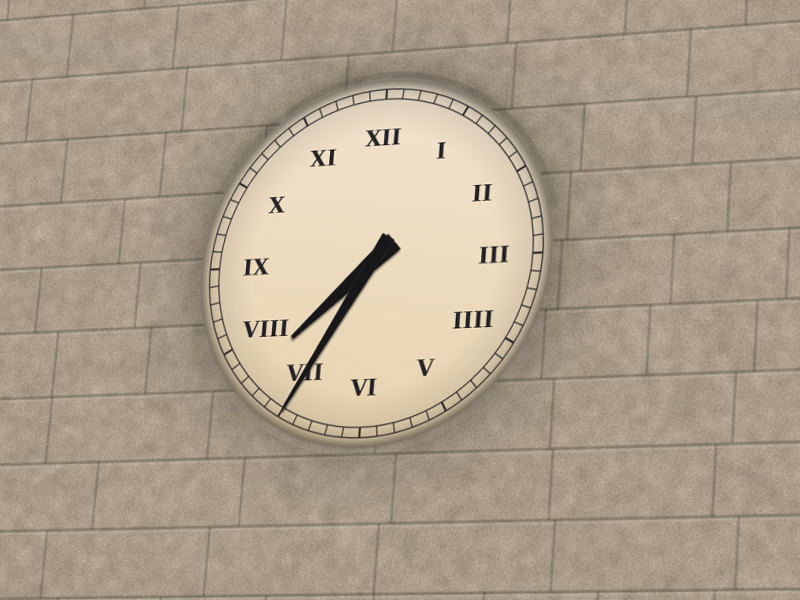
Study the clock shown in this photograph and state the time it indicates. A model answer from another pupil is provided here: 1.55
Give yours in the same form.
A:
7.35
